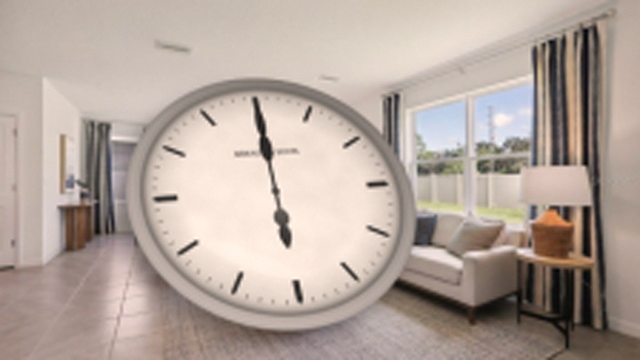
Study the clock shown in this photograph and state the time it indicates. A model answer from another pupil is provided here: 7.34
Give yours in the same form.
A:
6.00
